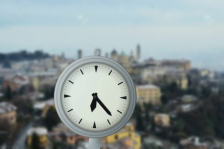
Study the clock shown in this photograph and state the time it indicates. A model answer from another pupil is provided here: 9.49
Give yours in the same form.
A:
6.23
